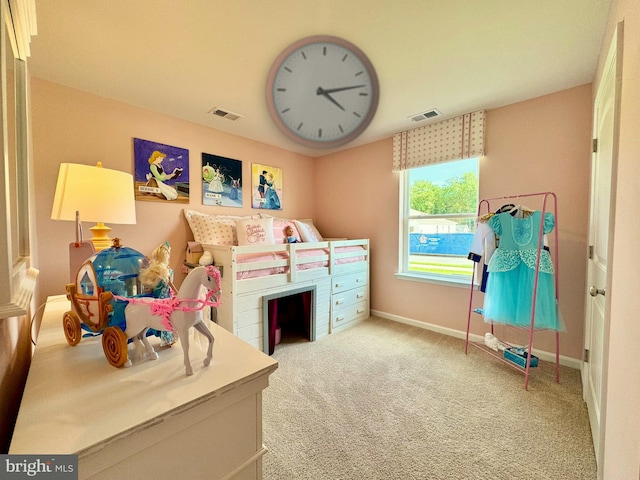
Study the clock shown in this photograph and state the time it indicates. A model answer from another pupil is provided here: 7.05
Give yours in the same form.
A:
4.13
